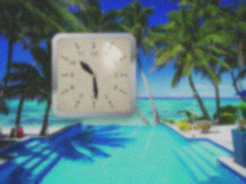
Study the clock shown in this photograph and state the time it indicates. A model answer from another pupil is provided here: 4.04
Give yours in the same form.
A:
10.29
